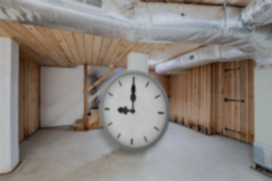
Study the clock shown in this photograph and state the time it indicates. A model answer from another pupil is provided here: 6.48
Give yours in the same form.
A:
9.00
